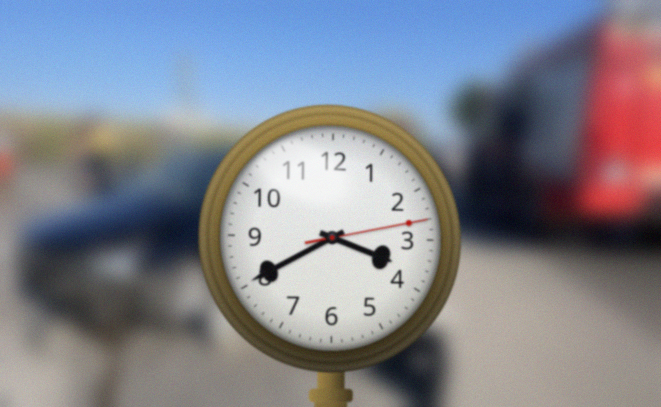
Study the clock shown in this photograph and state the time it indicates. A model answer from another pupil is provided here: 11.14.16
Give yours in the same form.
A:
3.40.13
